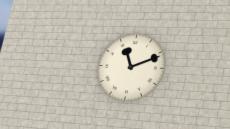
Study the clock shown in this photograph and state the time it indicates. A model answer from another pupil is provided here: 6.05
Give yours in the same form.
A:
11.11
